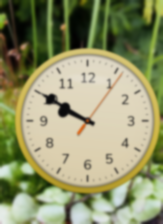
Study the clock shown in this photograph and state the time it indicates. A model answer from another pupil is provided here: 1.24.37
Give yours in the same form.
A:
9.50.06
